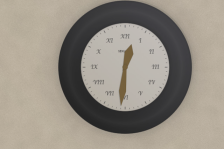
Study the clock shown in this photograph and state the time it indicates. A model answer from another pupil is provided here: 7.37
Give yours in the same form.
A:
12.31
